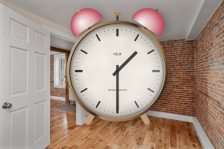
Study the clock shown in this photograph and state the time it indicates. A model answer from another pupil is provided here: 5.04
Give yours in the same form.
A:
1.30
